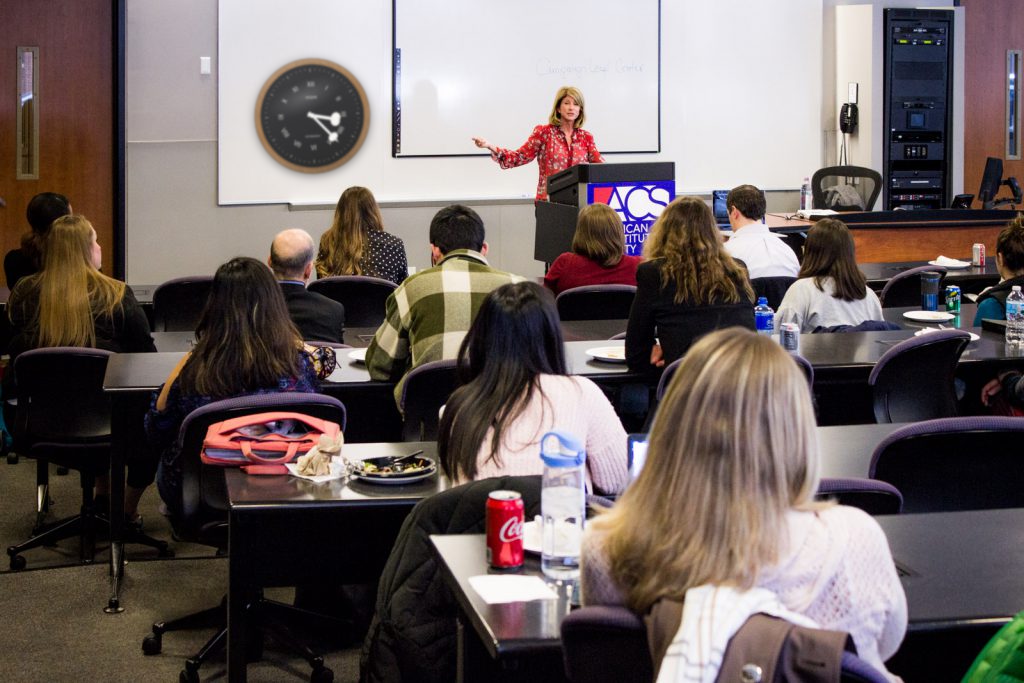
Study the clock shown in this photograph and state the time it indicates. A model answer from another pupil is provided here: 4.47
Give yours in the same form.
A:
3.23
